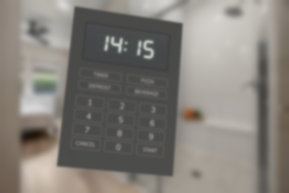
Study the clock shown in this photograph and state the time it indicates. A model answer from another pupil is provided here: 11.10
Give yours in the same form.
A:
14.15
